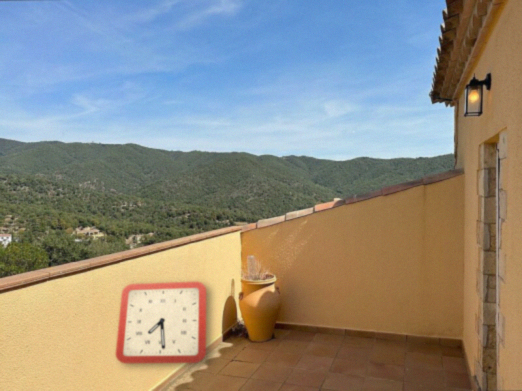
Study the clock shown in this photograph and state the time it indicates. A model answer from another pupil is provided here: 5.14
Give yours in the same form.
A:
7.29
